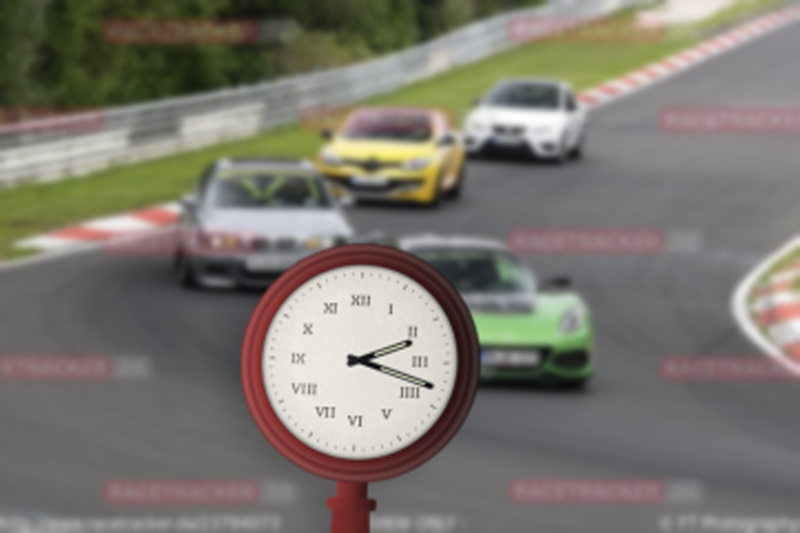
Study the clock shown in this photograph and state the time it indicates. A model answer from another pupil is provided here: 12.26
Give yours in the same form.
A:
2.18
